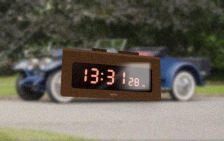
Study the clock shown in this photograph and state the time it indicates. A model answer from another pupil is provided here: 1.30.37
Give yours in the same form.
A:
13.31.28
